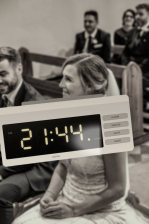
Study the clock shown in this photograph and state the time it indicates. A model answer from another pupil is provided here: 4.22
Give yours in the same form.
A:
21.44
